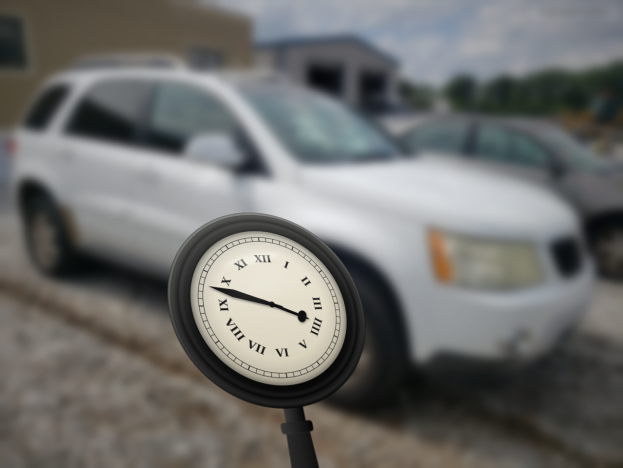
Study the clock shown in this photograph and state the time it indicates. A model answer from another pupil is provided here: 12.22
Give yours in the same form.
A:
3.48
